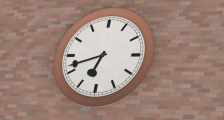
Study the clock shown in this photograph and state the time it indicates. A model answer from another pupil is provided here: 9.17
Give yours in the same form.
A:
6.42
